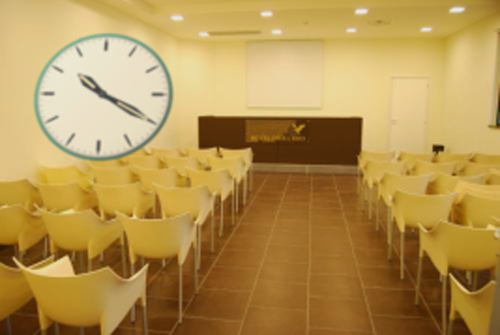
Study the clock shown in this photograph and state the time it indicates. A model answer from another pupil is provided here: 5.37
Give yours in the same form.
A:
10.20
